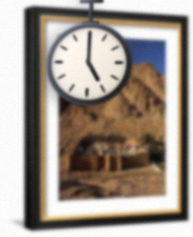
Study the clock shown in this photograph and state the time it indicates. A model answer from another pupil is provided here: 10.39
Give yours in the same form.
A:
5.00
